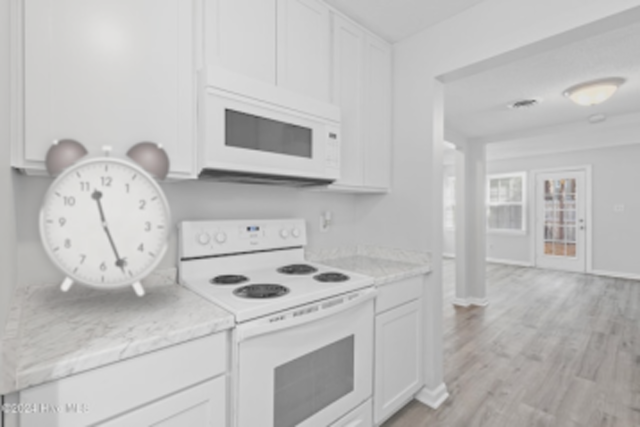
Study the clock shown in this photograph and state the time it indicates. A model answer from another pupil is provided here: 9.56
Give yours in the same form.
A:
11.26
